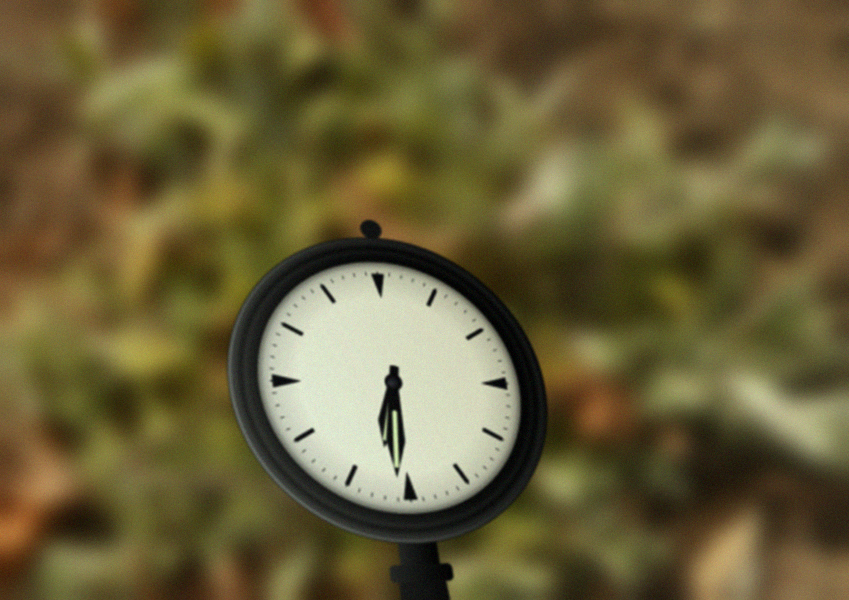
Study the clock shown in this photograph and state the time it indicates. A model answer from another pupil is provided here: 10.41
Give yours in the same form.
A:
6.31
